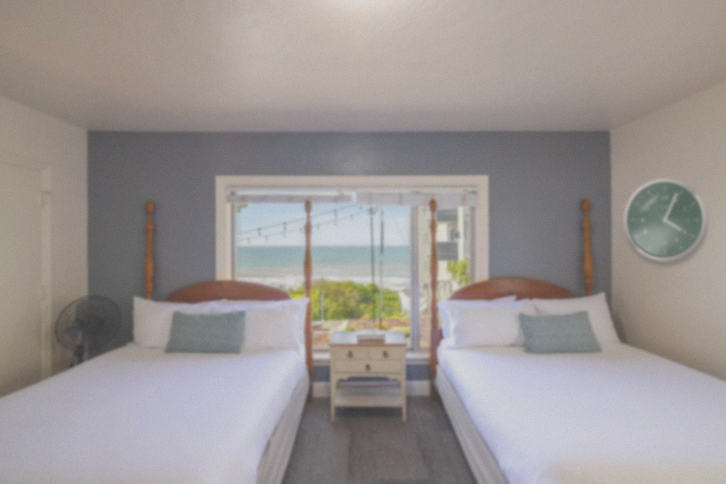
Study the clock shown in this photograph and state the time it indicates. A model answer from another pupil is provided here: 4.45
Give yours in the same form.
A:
4.04
